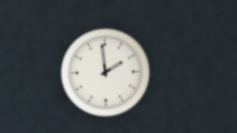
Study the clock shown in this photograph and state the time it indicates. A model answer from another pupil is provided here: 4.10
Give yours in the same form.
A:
1.59
